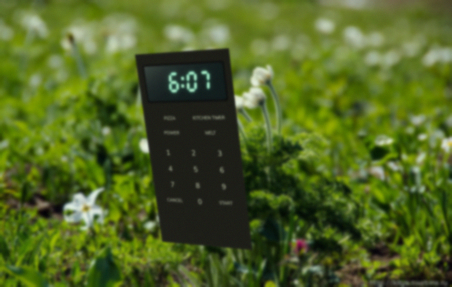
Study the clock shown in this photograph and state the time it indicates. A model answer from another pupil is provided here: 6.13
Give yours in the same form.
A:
6.07
